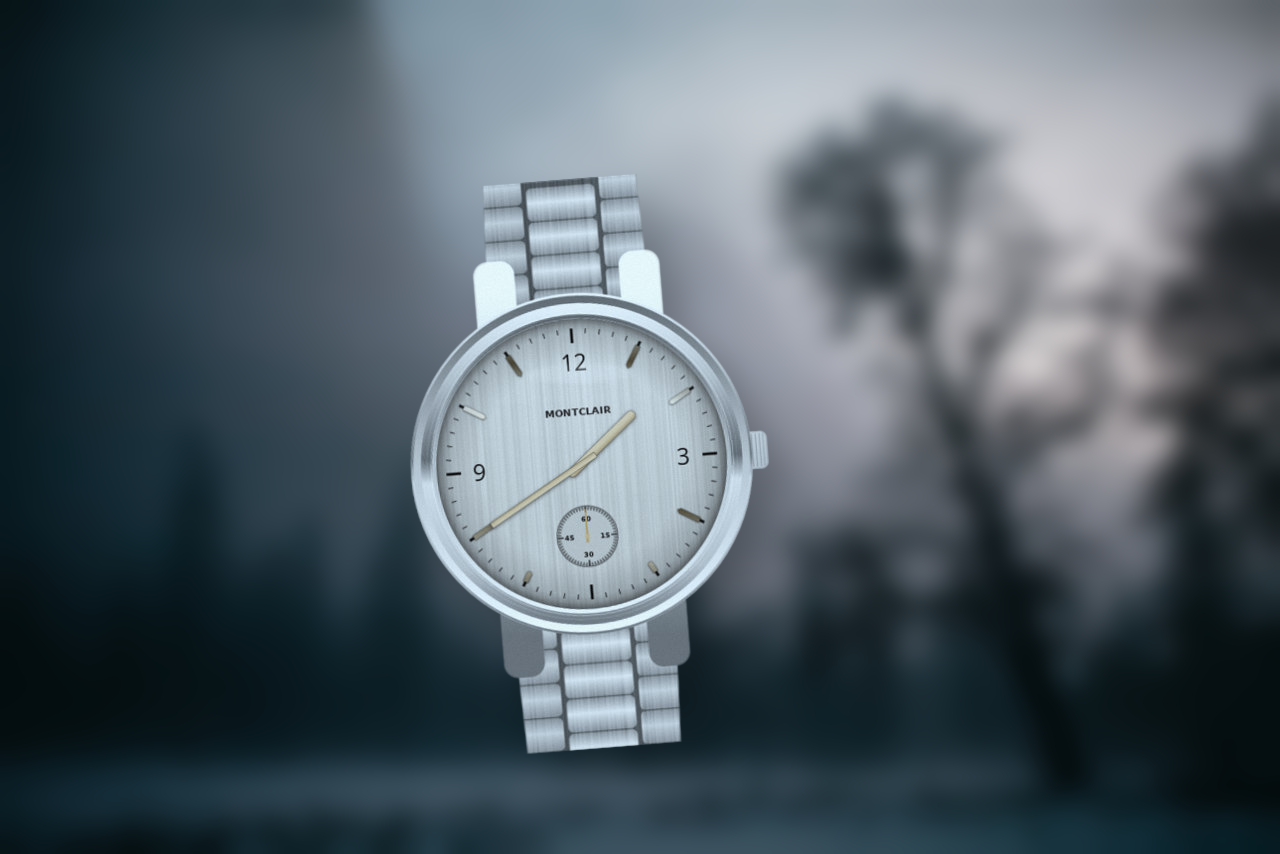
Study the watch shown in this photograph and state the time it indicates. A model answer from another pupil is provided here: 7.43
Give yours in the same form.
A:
1.40
